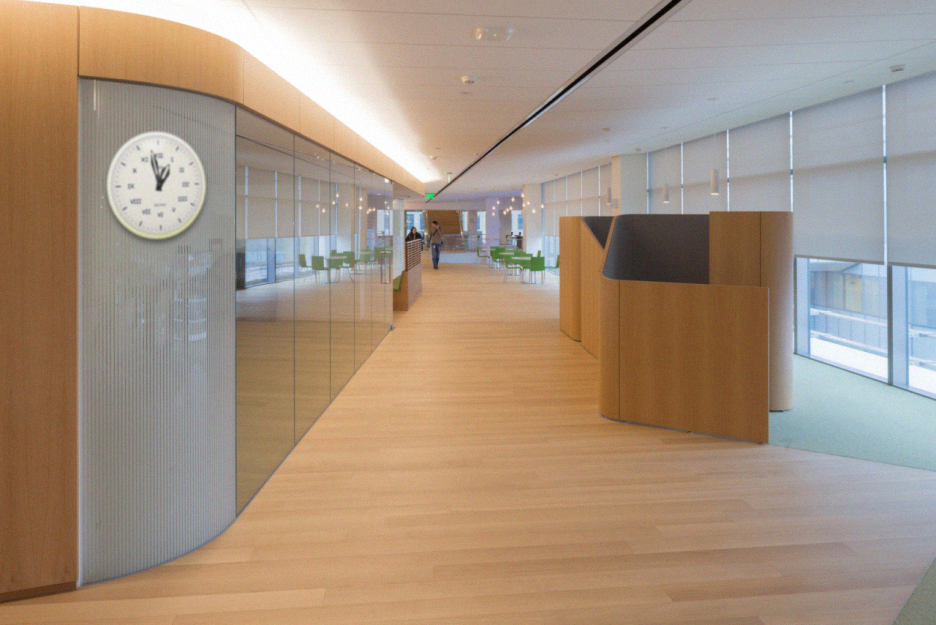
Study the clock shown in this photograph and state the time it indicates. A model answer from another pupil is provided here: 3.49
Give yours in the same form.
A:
12.58
